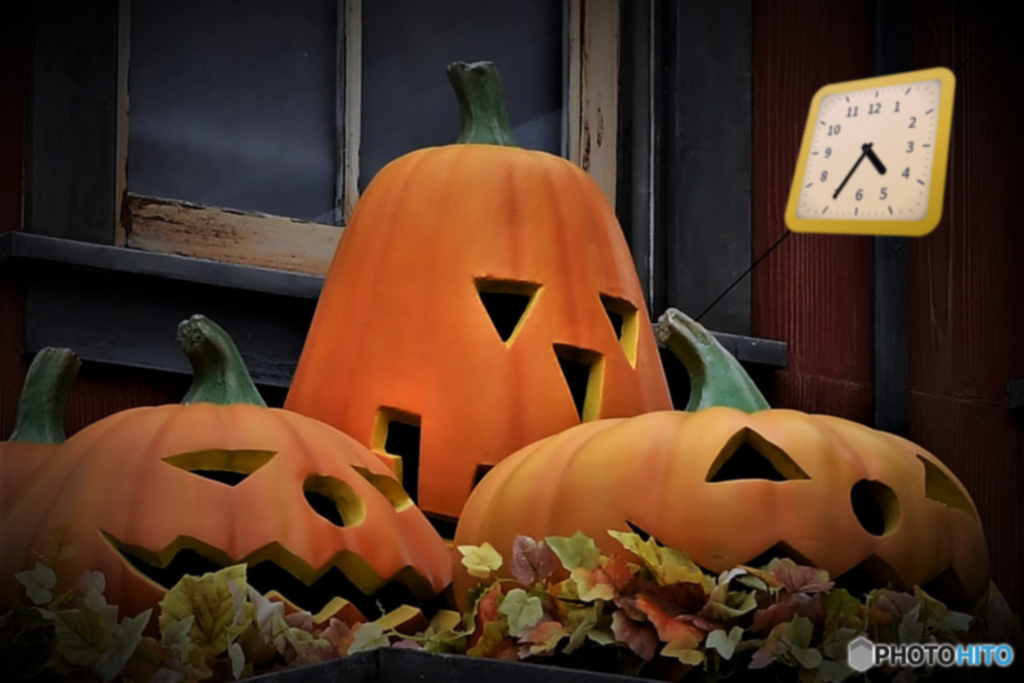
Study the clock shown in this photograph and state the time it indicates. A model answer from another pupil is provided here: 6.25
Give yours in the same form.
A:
4.35
